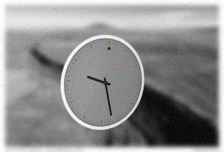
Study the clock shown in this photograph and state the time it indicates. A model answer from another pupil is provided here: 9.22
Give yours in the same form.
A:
9.27
